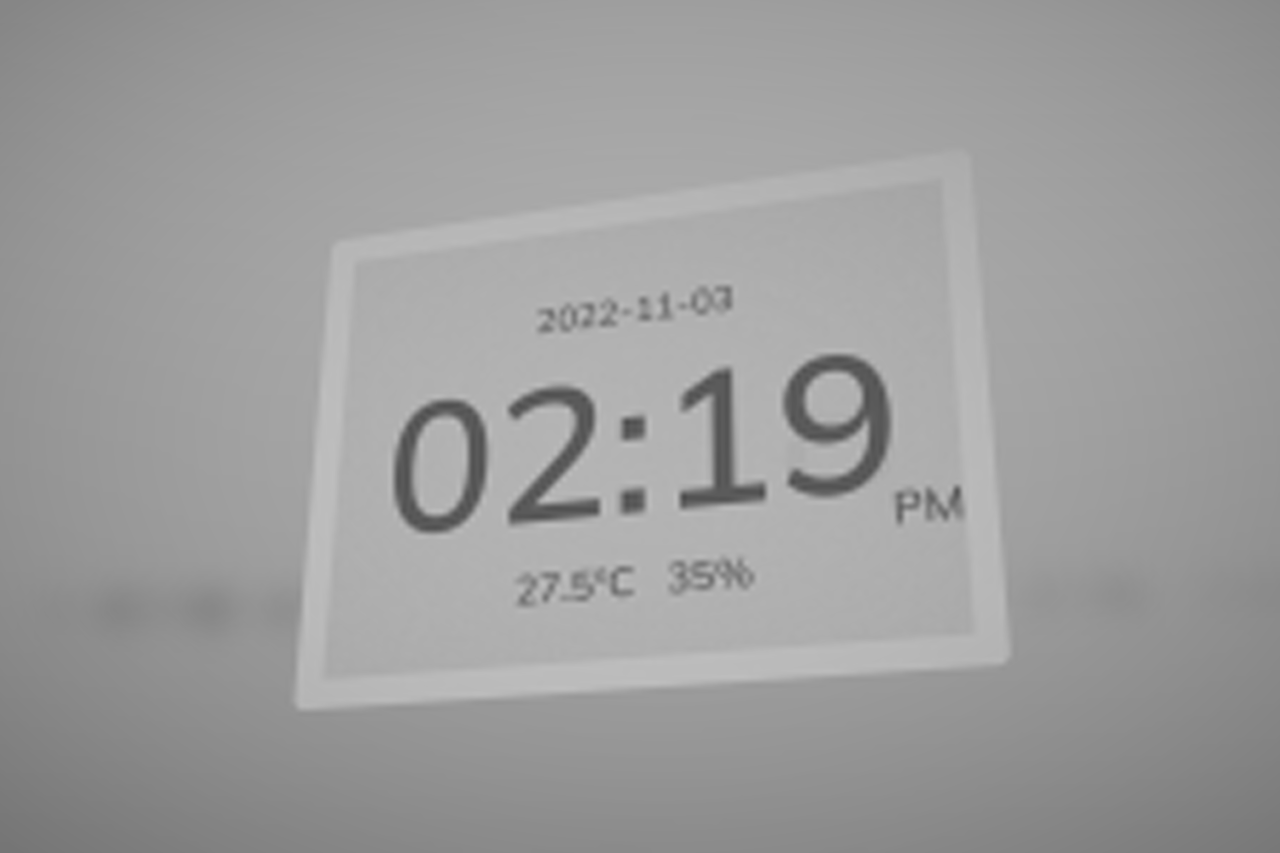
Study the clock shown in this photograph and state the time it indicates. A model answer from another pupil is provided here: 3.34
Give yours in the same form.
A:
2.19
